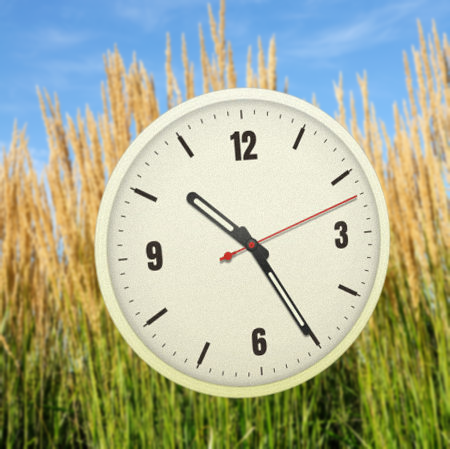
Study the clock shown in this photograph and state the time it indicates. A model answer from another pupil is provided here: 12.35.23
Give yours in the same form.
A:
10.25.12
